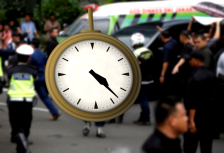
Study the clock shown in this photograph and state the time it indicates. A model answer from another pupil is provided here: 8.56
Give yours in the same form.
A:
4.23
